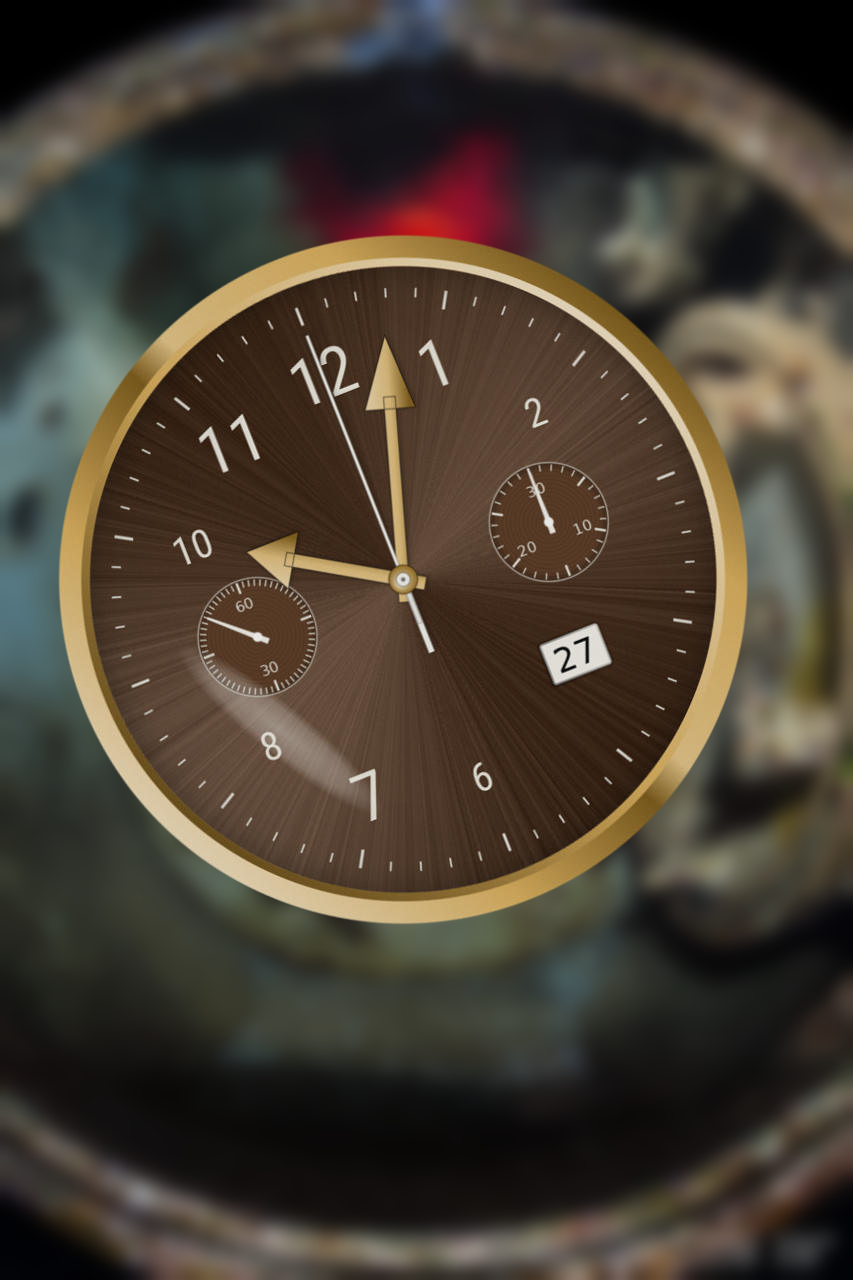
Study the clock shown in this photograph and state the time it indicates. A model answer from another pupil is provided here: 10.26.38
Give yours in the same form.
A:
10.02.52
